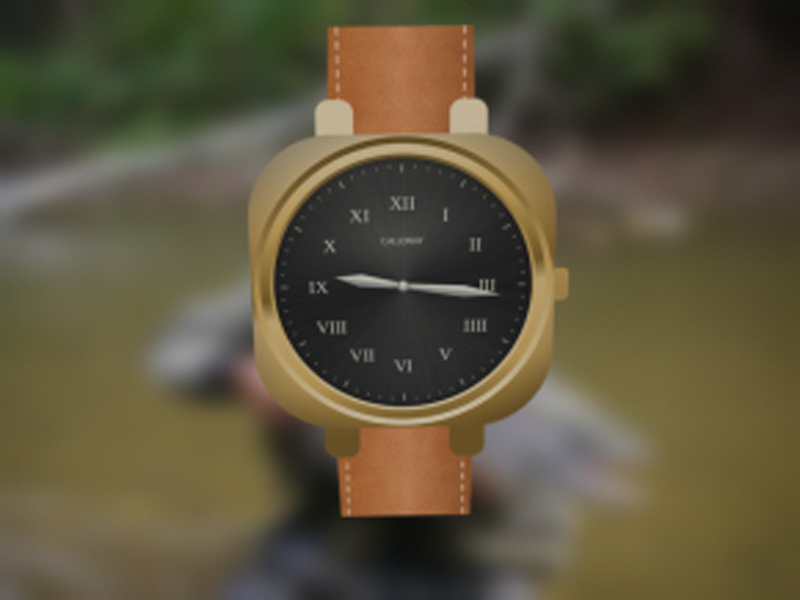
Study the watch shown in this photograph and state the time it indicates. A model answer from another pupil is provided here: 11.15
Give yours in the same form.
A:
9.16
